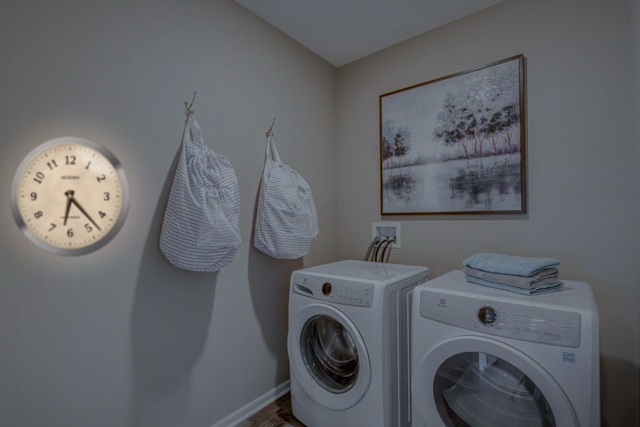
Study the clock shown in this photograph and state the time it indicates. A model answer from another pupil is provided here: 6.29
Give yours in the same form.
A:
6.23
